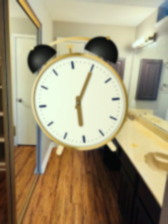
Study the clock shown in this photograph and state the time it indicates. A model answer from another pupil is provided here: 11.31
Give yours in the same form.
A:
6.05
